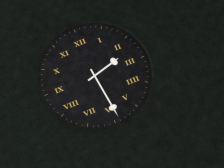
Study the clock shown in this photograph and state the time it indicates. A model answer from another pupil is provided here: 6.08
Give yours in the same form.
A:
2.29
